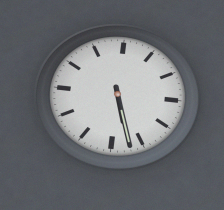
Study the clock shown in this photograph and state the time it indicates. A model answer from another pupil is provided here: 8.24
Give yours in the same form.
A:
5.27
